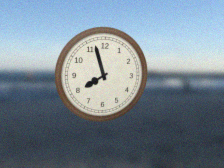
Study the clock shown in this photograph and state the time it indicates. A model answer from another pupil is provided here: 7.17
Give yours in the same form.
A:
7.57
